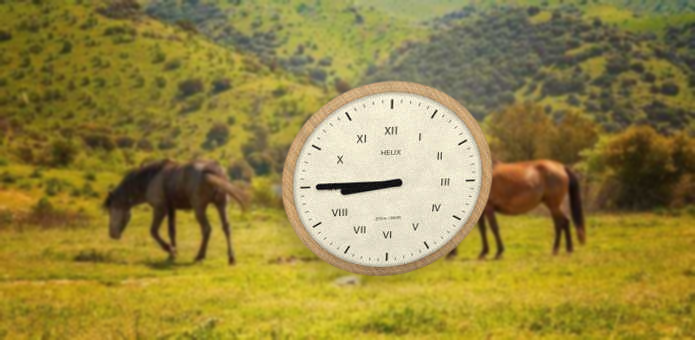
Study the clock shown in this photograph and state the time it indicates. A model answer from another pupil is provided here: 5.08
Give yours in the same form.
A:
8.45
